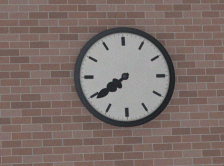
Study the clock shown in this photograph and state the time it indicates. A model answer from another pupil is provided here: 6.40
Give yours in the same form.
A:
7.39
